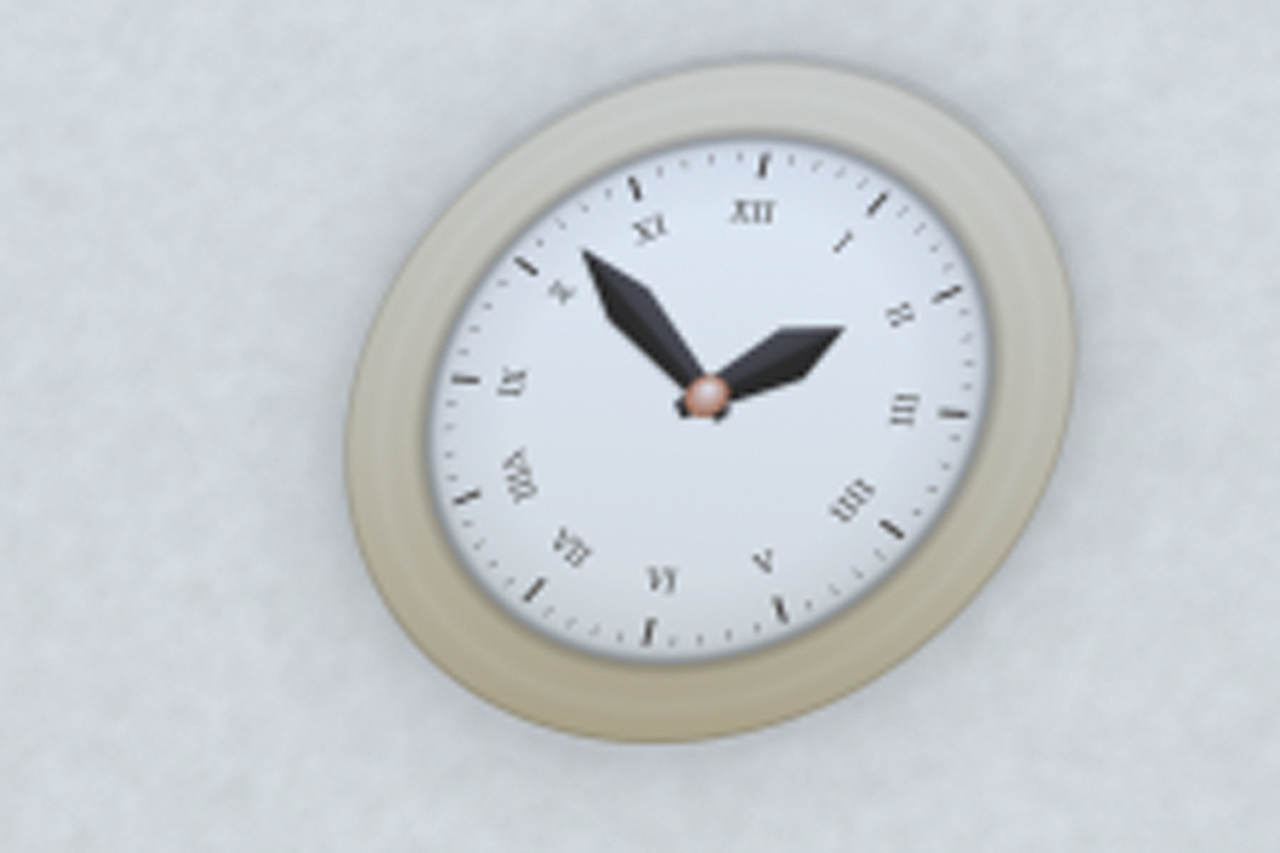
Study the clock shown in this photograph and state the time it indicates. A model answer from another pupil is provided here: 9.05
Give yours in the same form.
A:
1.52
